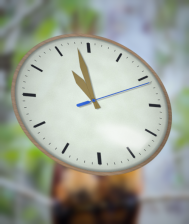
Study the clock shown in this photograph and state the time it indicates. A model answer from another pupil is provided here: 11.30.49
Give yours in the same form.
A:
10.58.11
